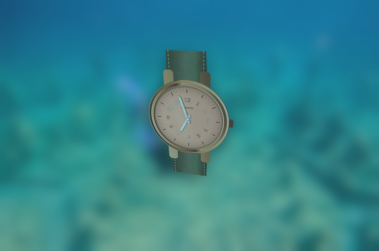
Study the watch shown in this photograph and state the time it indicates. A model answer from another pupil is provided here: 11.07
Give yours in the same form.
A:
6.57
